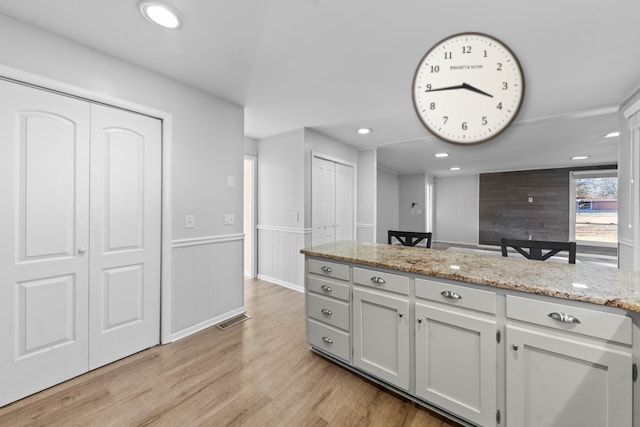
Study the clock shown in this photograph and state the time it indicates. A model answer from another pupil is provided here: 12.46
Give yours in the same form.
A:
3.44
